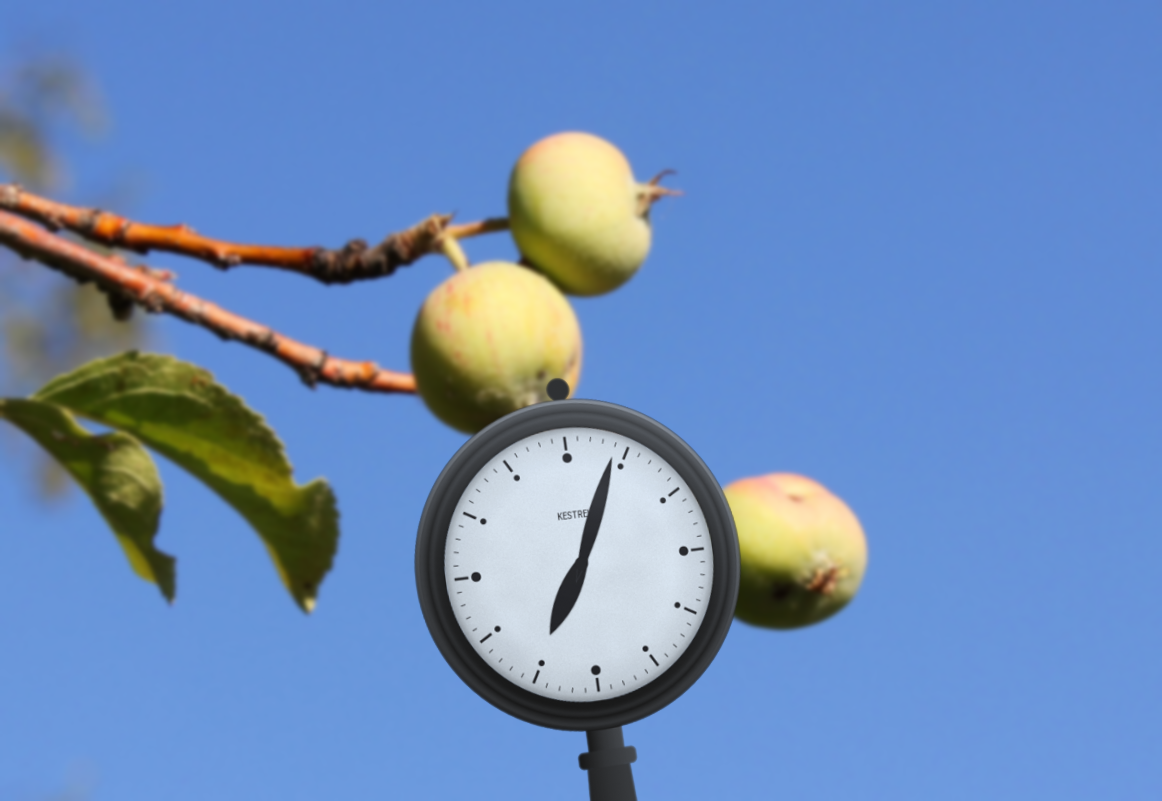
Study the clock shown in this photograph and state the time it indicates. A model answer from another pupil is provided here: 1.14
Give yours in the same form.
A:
7.04
